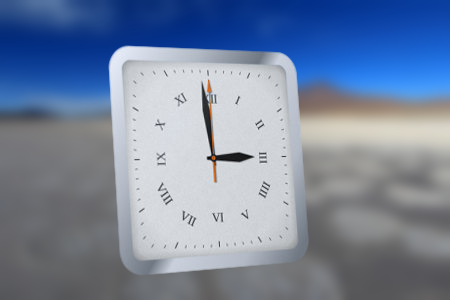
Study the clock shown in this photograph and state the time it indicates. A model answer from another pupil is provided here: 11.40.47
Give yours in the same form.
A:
2.59.00
